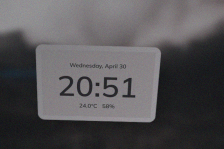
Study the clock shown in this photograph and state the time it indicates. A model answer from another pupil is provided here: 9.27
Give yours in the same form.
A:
20.51
